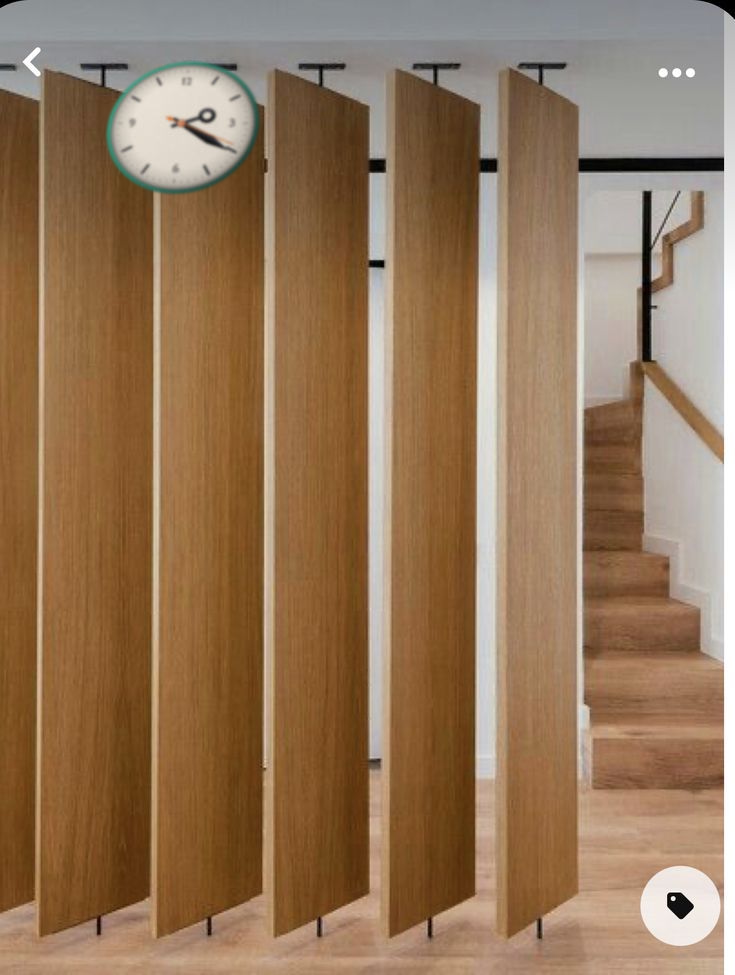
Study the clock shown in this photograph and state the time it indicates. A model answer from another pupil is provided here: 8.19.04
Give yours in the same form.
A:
2.20.19
